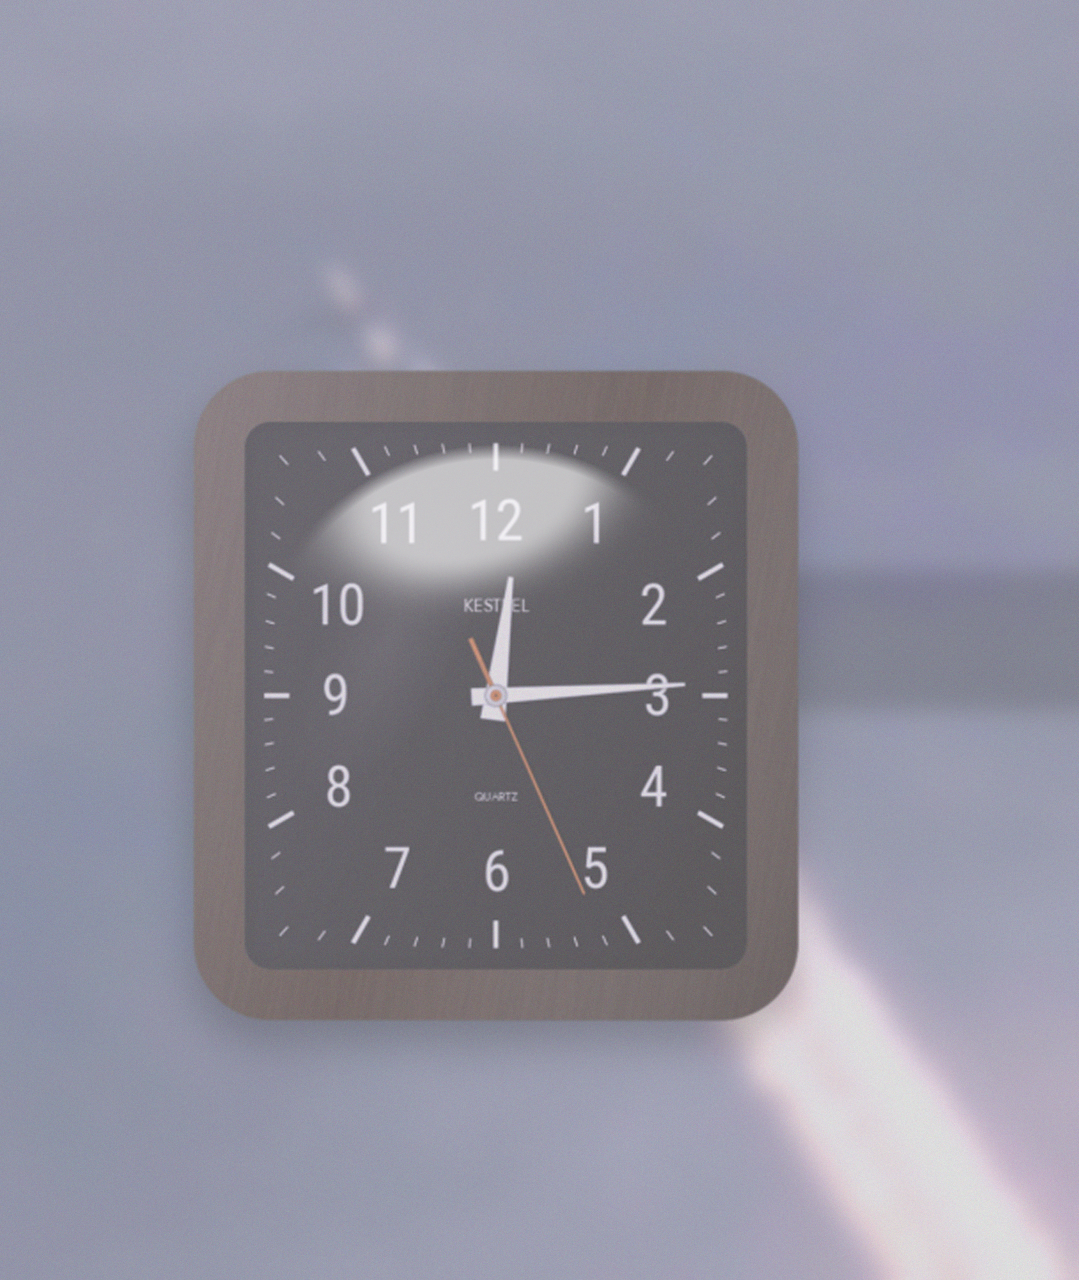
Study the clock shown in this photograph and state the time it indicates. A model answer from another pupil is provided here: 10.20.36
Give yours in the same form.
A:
12.14.26
